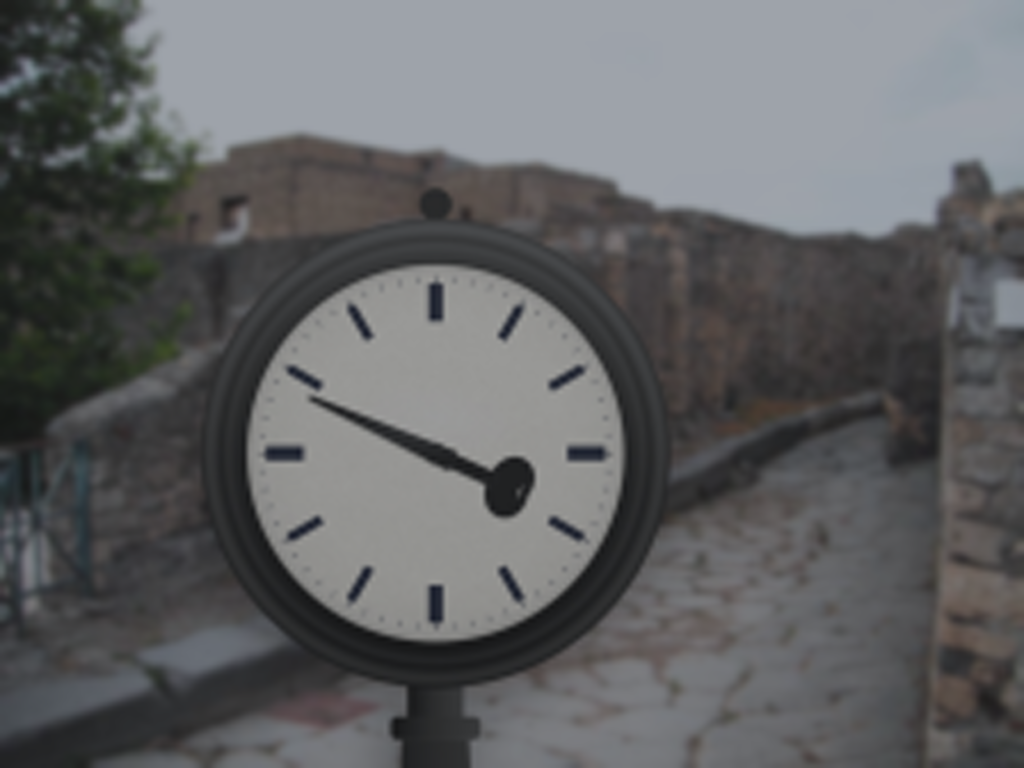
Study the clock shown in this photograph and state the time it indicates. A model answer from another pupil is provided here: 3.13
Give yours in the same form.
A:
3.49
